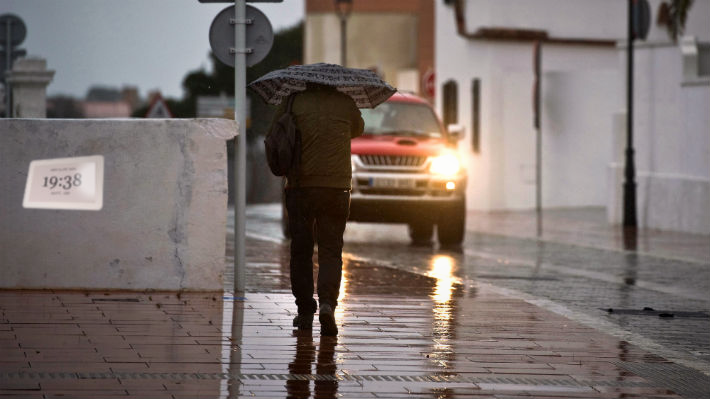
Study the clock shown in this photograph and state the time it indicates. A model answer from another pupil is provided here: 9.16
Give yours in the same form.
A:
19.38
